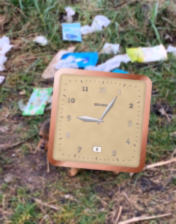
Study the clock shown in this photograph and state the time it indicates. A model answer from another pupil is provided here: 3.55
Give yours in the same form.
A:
9.05
